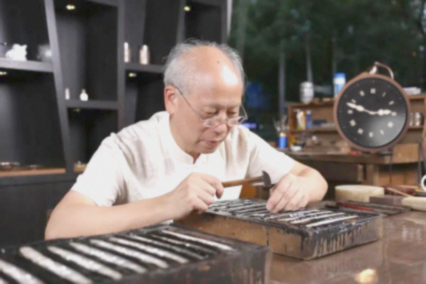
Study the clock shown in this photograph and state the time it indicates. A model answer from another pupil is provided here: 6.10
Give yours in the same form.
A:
2.48
